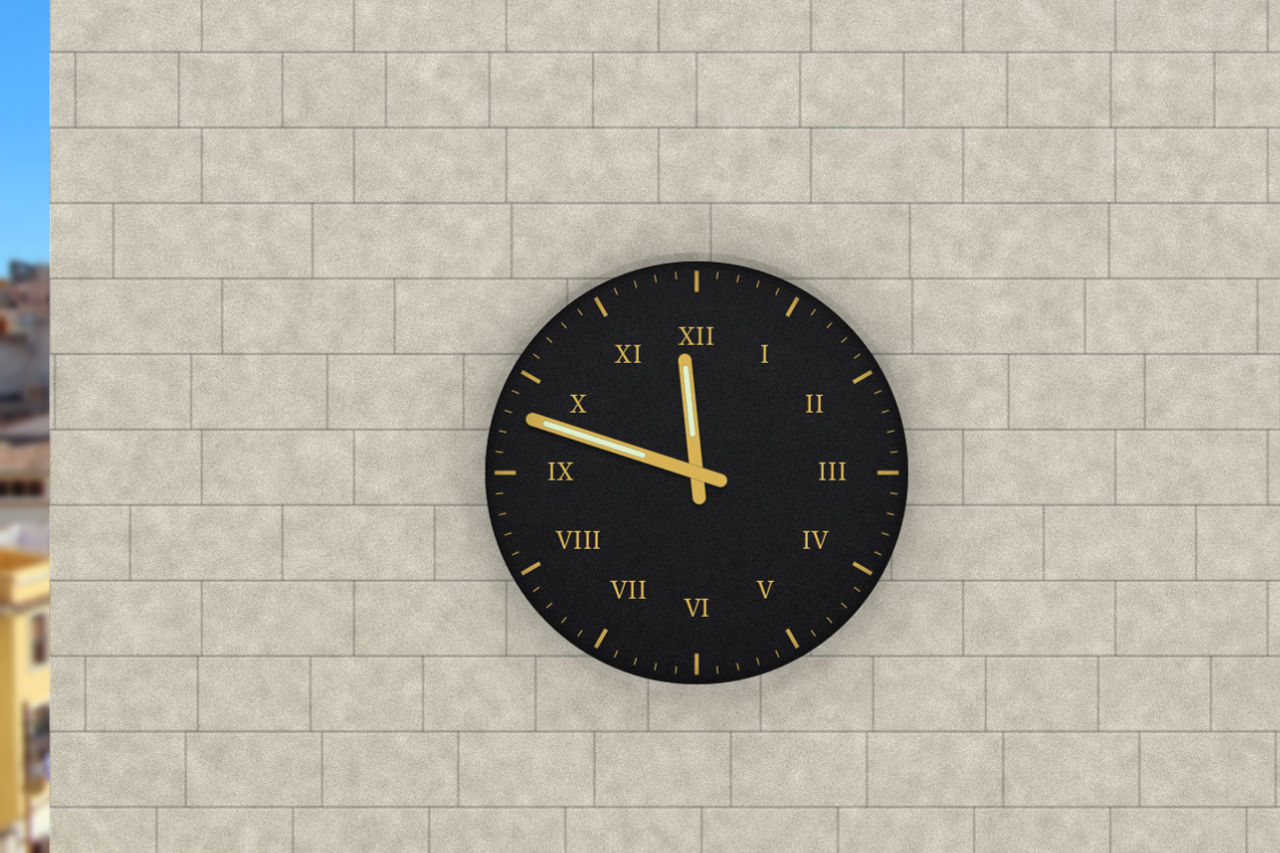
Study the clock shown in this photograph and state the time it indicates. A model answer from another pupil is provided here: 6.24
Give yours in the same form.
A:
11.48
